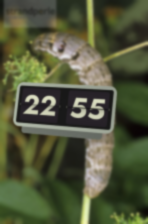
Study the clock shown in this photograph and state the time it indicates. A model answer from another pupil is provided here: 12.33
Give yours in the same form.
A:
22.55
